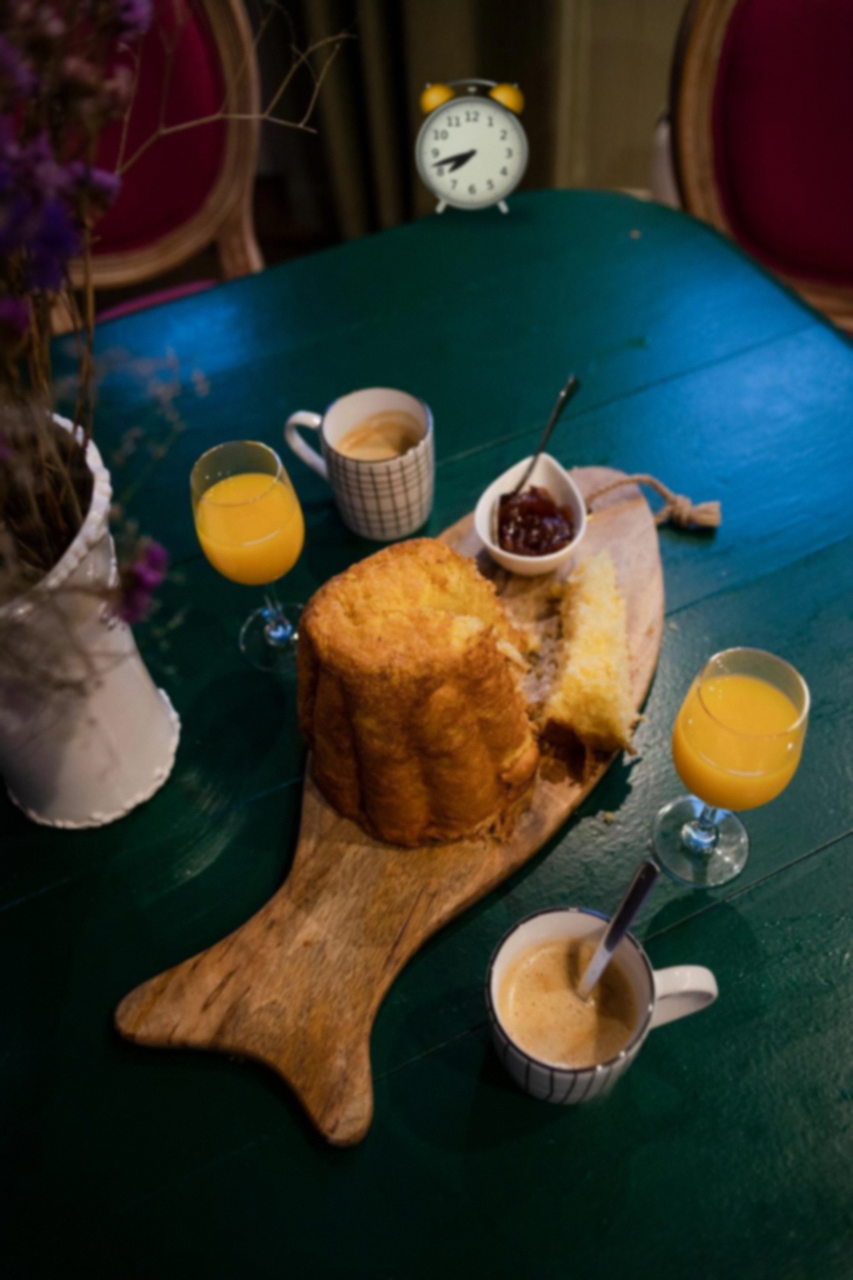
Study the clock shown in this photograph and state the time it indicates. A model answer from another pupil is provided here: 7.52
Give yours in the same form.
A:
7.42
